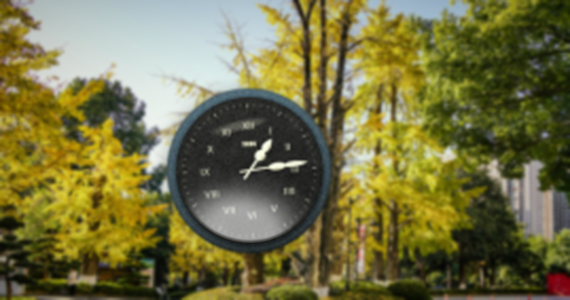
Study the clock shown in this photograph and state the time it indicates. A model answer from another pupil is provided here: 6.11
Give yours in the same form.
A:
1.14
